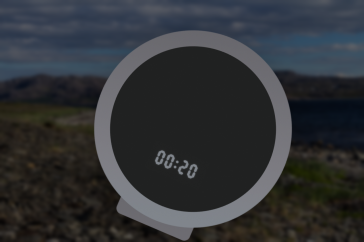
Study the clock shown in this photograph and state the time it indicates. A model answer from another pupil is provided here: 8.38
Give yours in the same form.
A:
0.20
